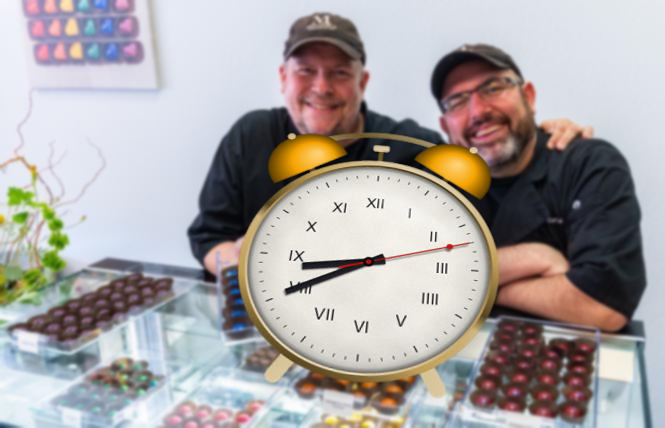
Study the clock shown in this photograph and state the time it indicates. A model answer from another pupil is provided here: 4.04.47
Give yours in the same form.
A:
8.40.12
